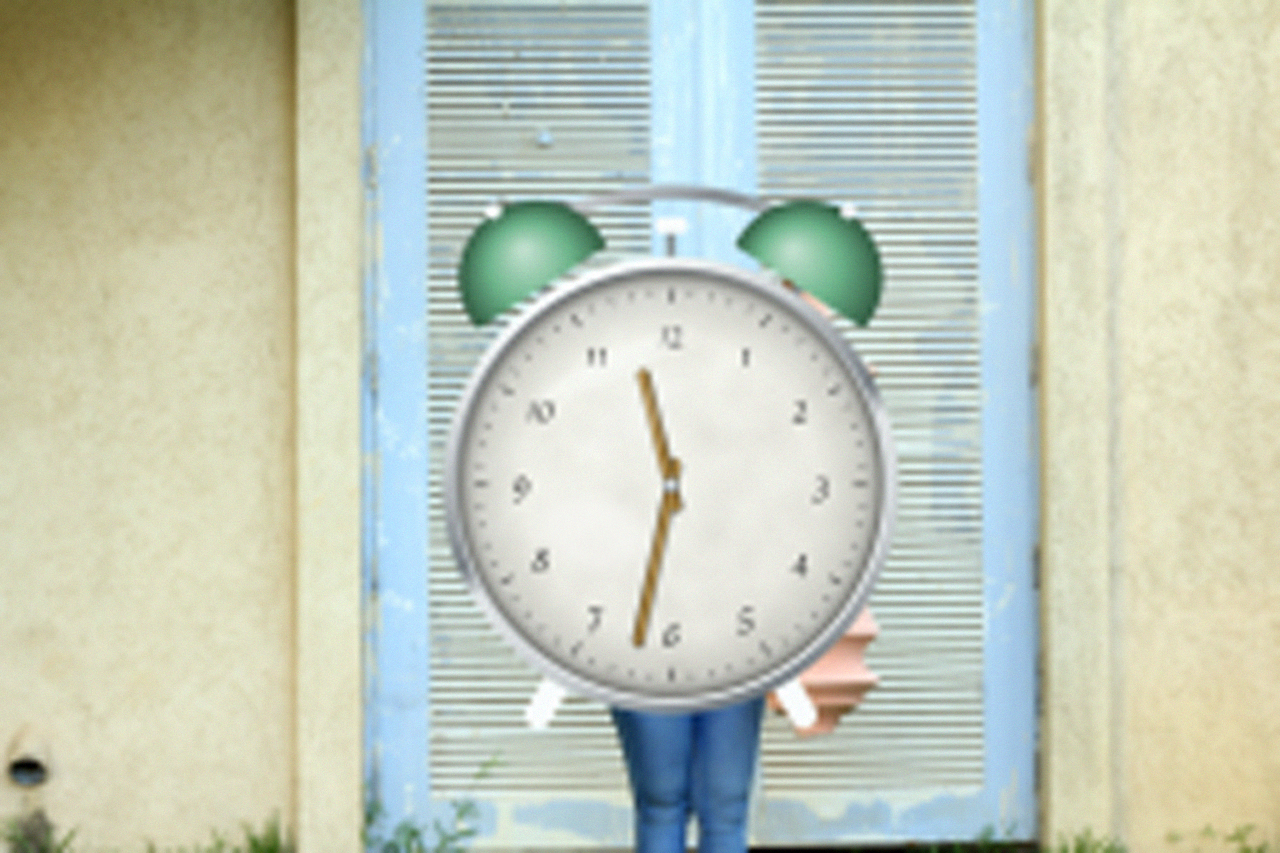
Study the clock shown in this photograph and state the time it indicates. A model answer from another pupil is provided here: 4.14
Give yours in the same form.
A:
11.32
